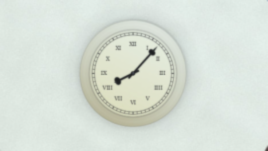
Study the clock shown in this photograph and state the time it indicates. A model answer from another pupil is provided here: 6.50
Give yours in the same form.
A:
8.07
